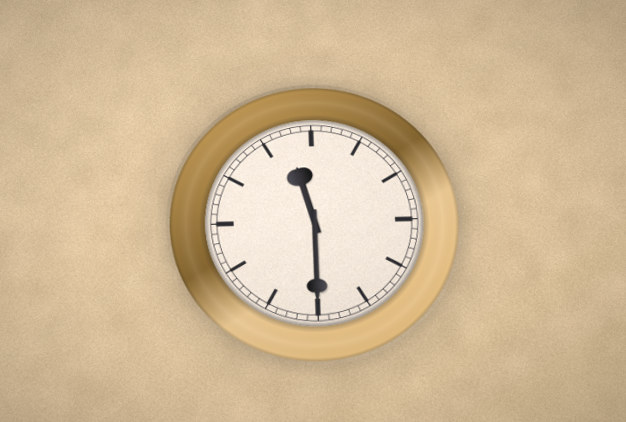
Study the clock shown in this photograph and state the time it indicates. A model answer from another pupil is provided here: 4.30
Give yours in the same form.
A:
11.30
